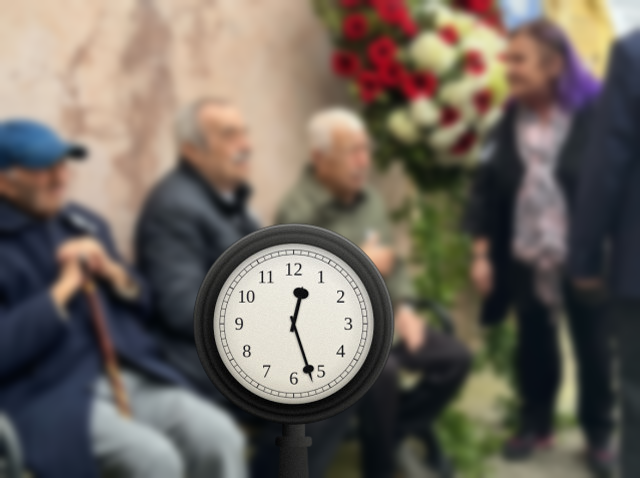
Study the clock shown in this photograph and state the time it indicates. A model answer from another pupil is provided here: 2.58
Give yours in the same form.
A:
12.27
